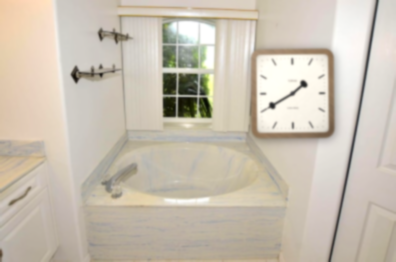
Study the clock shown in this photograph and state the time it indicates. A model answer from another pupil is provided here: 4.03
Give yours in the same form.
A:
1.40
